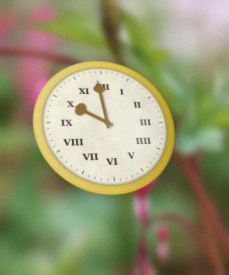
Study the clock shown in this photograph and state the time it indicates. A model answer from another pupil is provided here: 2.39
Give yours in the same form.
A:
9.59
